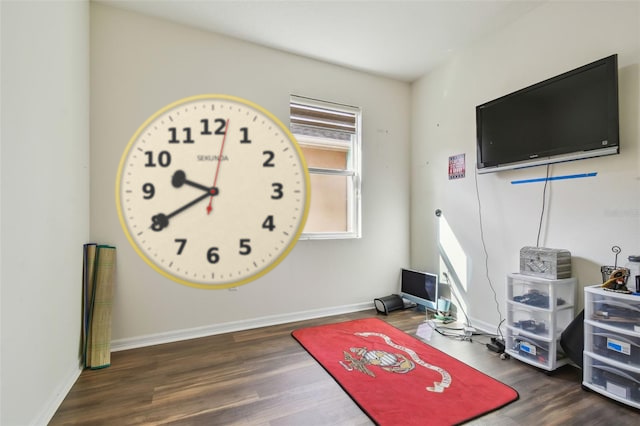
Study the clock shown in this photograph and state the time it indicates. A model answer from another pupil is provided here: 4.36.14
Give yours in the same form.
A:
9.40.02
